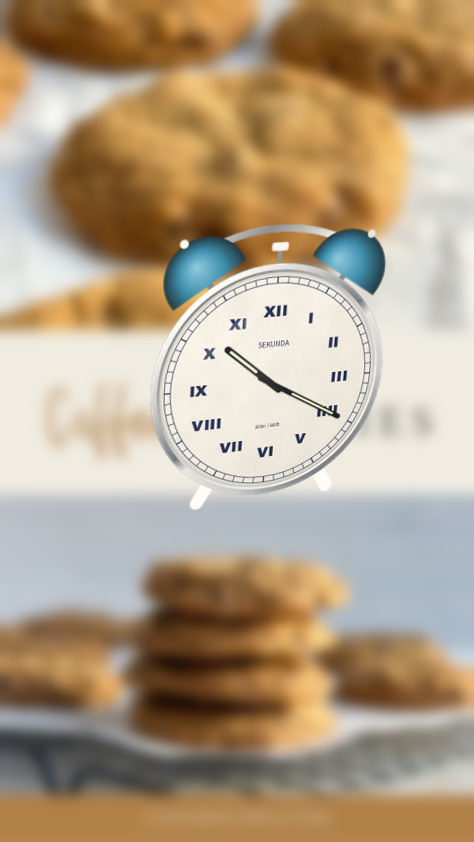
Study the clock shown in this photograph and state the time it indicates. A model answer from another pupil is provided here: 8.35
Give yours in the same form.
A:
10.20
